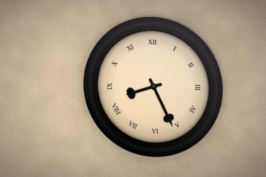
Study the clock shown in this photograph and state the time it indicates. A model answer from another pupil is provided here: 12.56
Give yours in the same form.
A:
8.26
